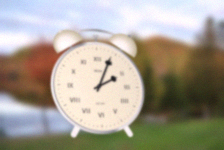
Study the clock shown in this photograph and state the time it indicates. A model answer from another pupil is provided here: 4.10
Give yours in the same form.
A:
2.04
